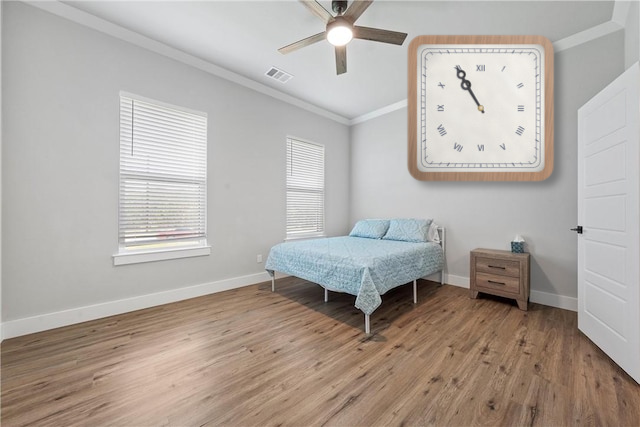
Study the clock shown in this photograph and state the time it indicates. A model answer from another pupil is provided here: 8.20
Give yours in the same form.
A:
10.55
